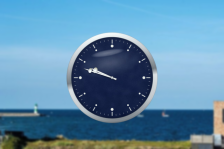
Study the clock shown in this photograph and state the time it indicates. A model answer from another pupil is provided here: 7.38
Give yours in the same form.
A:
9.48
